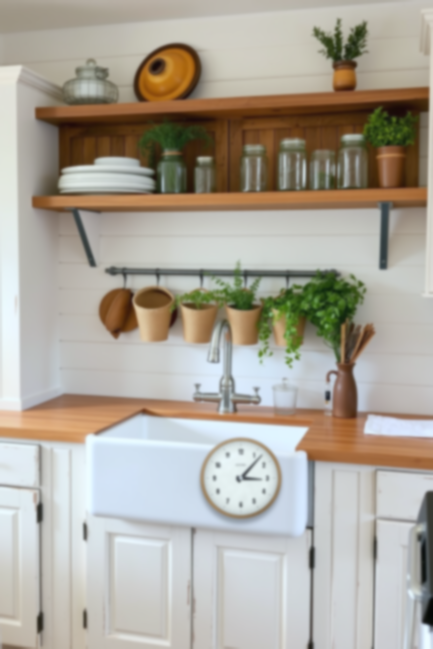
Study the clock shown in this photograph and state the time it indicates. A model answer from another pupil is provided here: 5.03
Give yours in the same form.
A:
3.07
